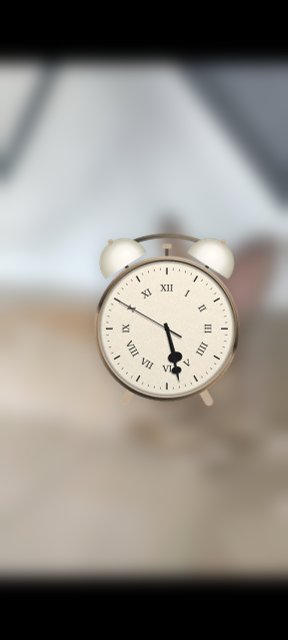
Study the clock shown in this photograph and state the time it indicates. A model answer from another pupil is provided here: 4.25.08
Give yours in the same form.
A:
5.27.50
